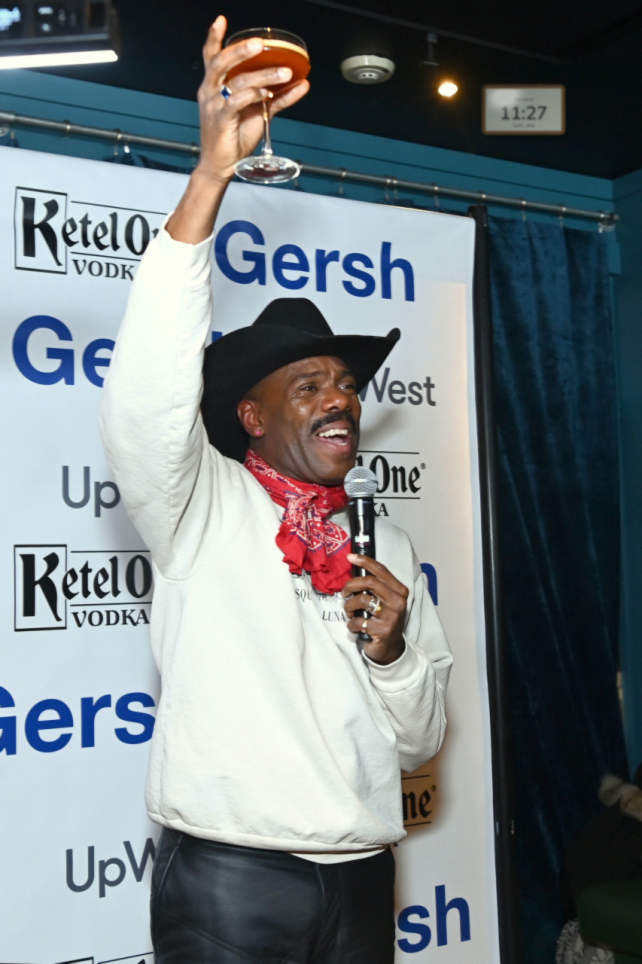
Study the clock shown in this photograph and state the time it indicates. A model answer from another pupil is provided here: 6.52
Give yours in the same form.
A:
11.27
